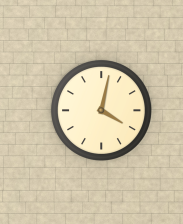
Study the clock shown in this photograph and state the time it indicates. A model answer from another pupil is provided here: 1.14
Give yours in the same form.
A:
4.02
